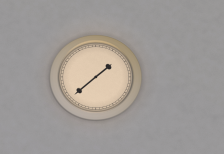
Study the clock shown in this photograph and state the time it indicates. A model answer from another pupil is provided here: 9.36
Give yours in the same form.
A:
1.38
